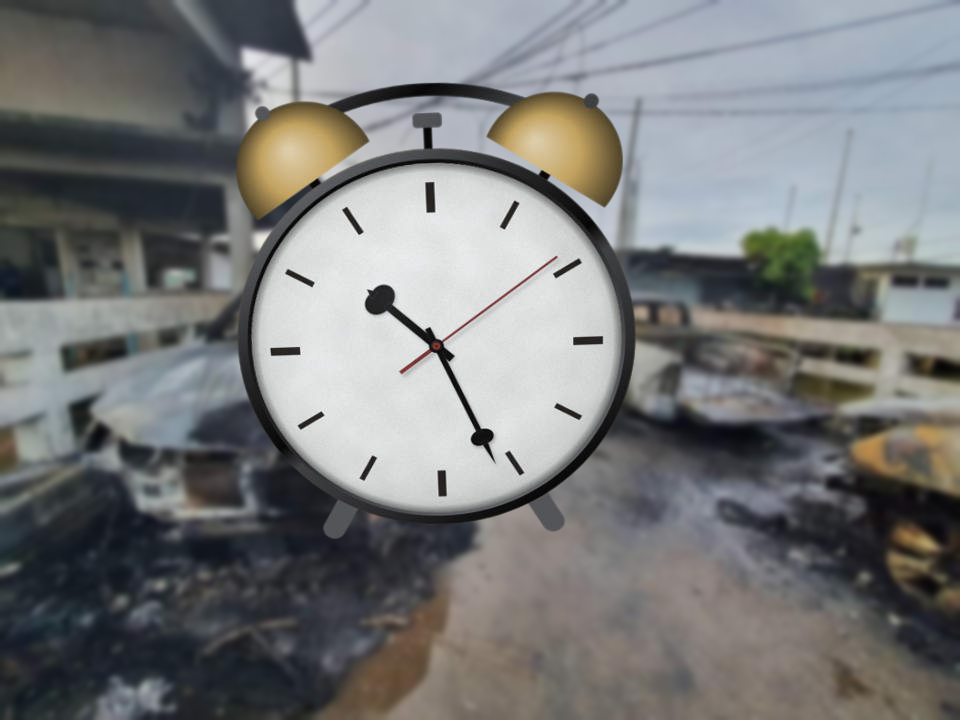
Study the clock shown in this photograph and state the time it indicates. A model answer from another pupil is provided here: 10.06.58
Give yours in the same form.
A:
10.26.09
